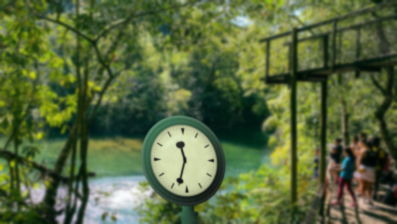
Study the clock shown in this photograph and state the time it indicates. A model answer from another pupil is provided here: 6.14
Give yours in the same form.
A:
11.33
